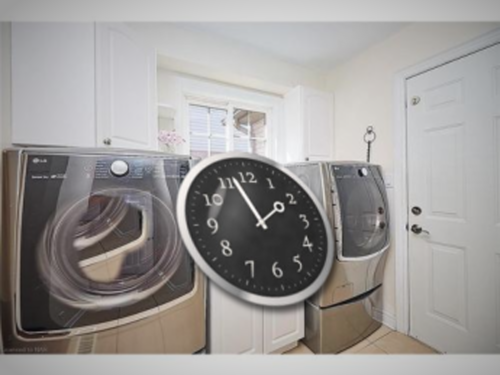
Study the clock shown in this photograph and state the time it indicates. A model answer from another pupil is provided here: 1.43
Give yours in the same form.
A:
1.57
